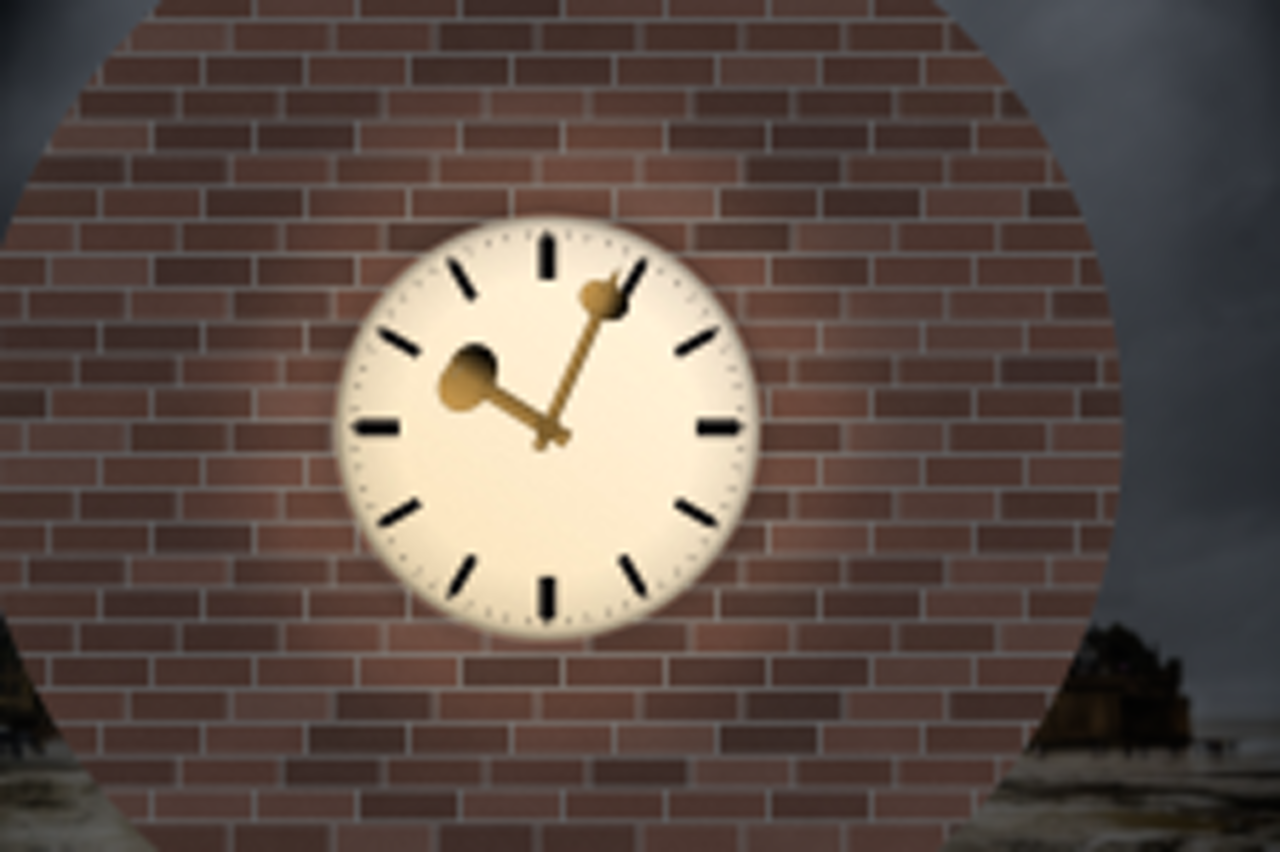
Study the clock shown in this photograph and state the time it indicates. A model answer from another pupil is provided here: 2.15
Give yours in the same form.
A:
10.04
